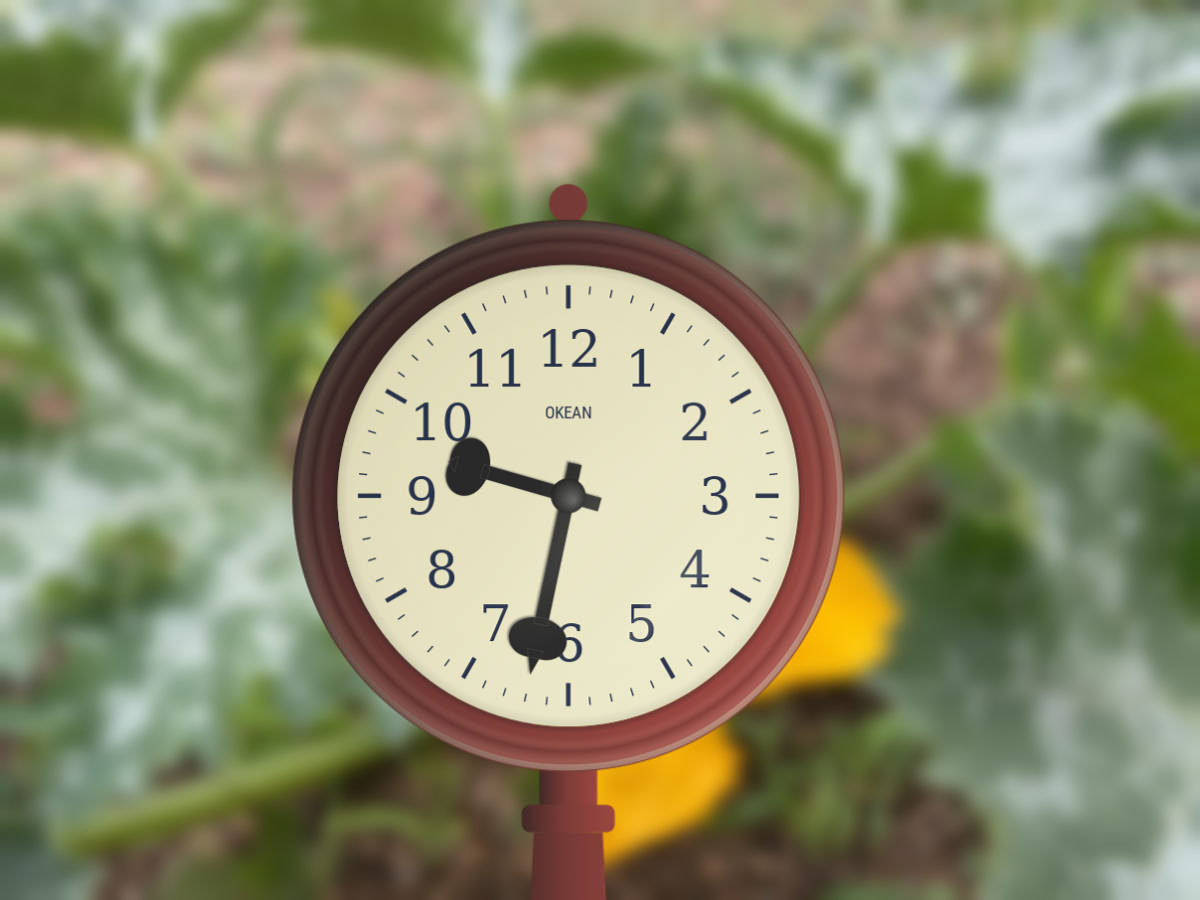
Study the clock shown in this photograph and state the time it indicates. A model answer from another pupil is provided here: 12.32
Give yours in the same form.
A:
9.32
